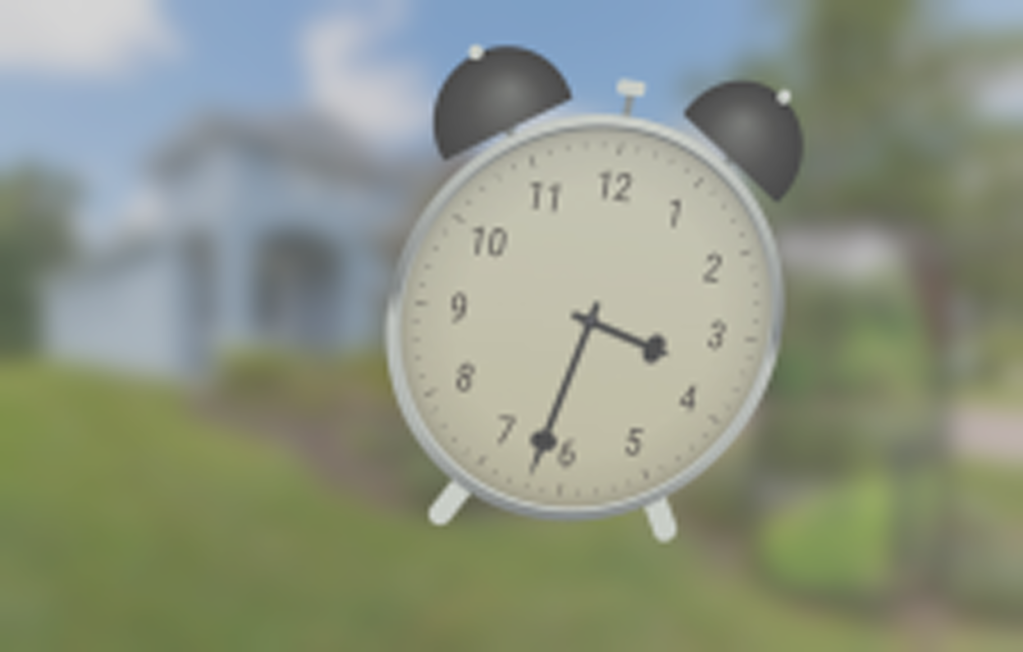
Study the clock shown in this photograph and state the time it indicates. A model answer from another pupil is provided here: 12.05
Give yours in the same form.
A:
3.32
